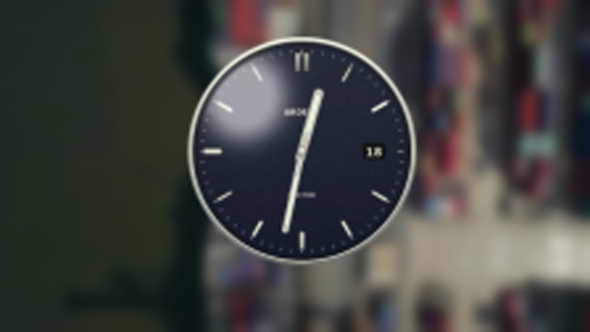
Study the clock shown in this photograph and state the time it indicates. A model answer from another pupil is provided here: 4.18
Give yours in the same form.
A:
12.32
